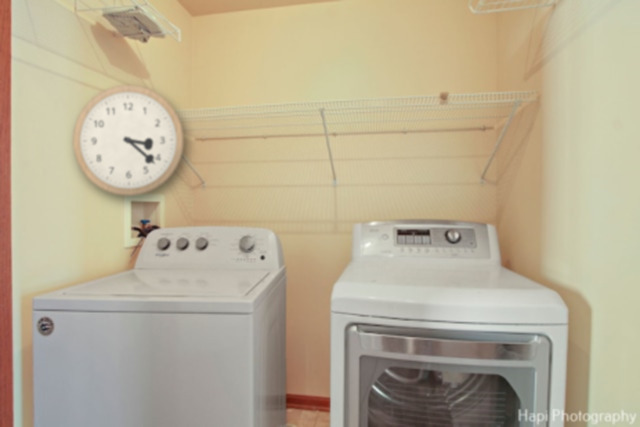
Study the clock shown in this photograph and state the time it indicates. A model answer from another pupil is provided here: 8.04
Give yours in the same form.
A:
3.22
